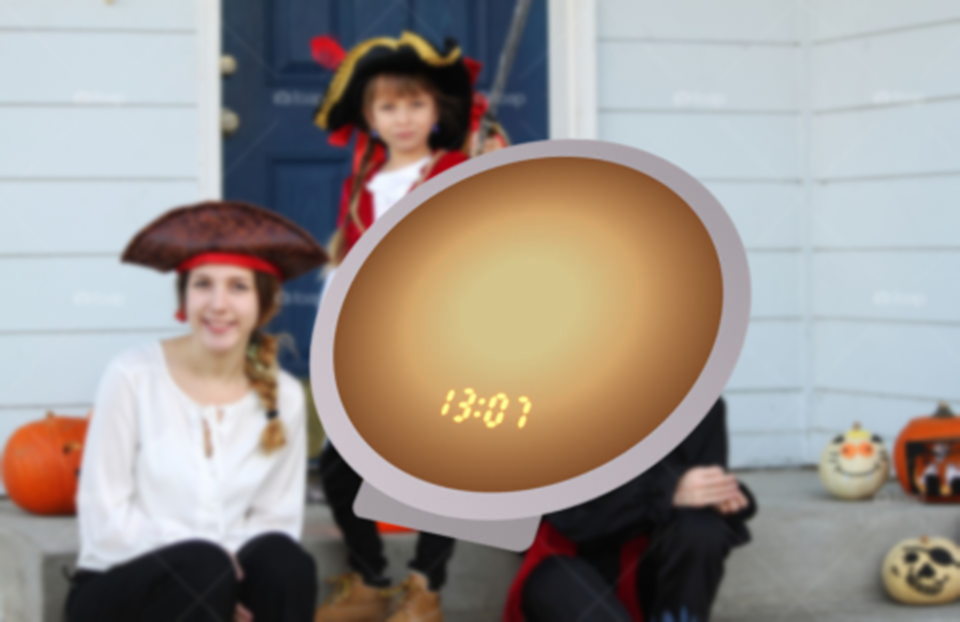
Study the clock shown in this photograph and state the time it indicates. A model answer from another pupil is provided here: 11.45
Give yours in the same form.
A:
13.07
